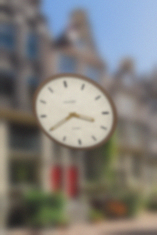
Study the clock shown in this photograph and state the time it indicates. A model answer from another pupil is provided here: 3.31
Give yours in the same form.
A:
3.40
